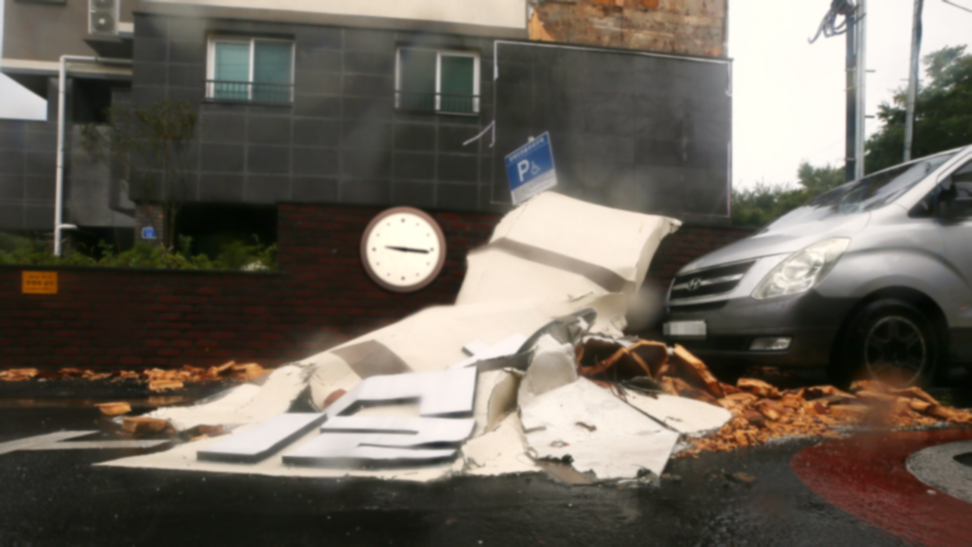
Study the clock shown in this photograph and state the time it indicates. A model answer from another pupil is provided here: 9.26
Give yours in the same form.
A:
9.16
